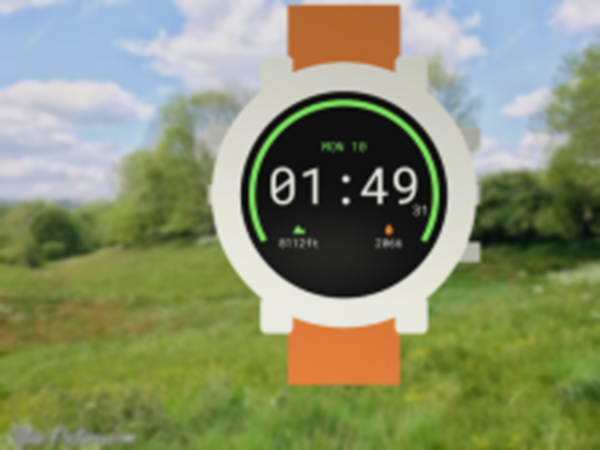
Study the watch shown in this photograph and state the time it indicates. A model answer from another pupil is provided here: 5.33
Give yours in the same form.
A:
1.49
